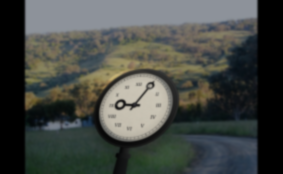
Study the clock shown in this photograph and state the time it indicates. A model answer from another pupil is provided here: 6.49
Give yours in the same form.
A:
9.05
